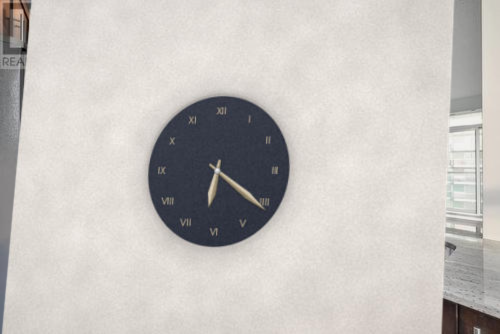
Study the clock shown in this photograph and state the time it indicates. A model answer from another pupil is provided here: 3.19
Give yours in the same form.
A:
6.21
